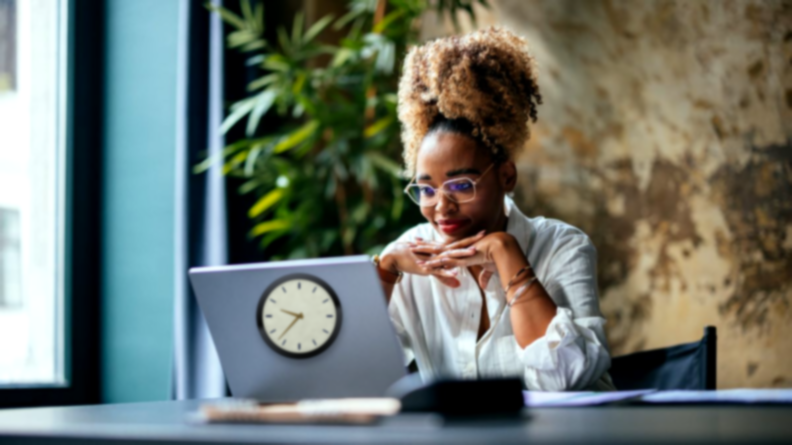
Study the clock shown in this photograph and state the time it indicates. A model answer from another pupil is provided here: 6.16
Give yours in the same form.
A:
9.37
